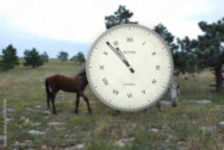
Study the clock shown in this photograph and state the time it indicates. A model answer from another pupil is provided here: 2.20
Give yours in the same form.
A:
10.53
